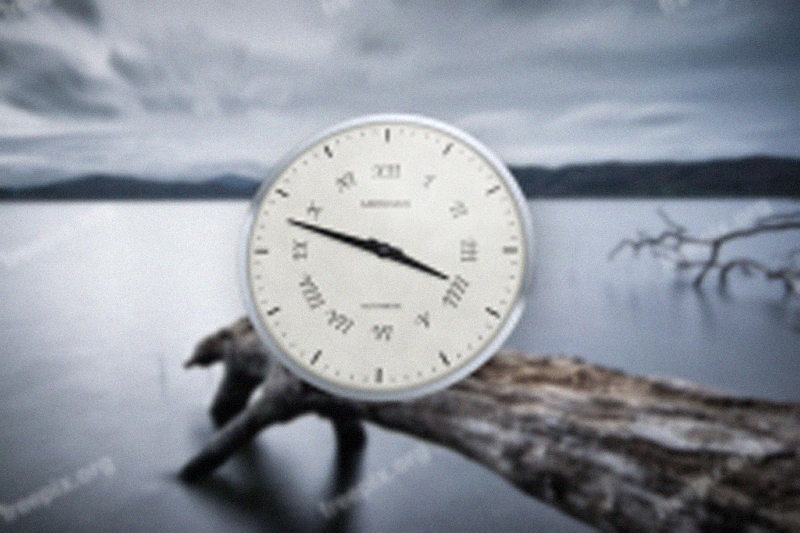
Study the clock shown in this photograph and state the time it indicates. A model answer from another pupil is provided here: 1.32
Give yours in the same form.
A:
3.48
